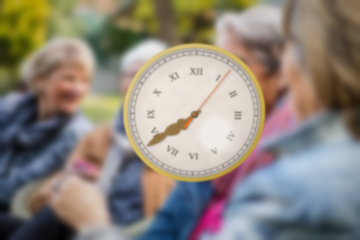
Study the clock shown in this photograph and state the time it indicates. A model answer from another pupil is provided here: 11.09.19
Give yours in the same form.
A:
7.39.06
